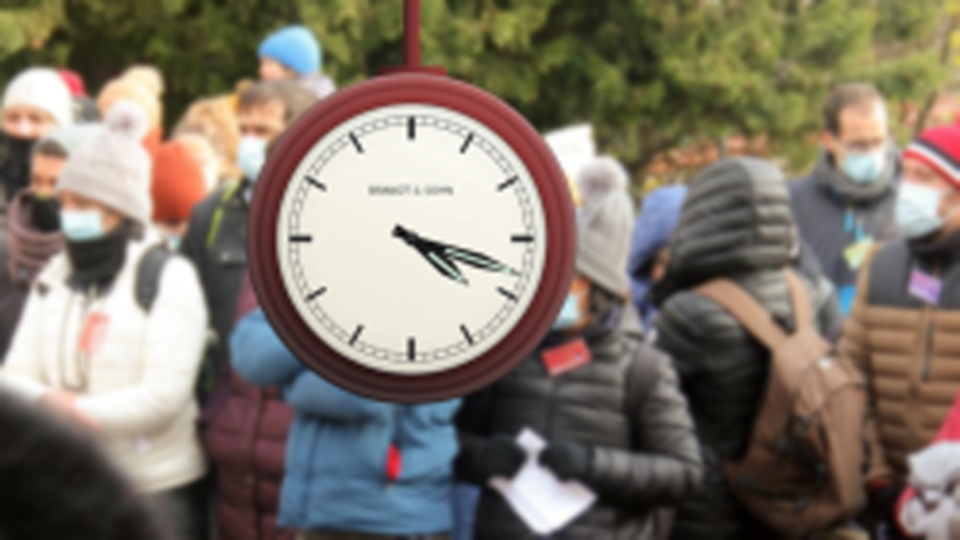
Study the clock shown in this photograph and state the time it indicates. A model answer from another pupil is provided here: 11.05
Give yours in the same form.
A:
4.18
